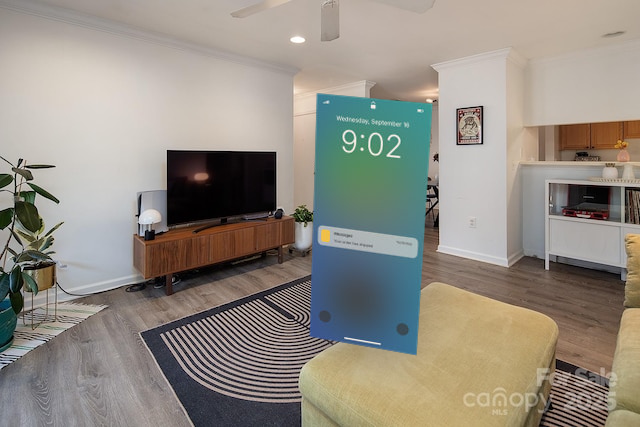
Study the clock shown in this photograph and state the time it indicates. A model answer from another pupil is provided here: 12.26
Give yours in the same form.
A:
9.02
